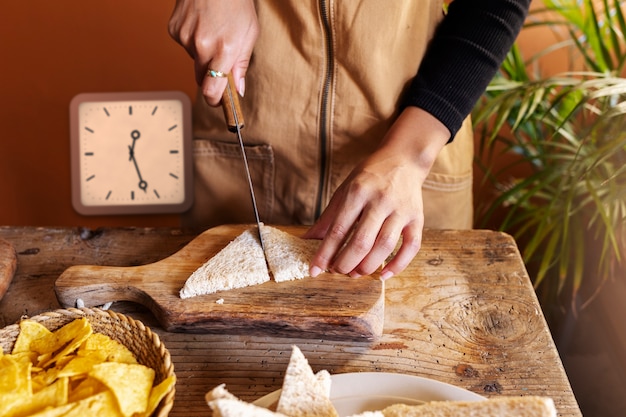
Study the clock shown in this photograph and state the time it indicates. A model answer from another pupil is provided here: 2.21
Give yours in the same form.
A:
12.27
